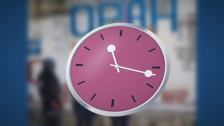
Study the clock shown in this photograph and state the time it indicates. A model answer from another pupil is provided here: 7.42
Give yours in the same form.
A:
11.17
